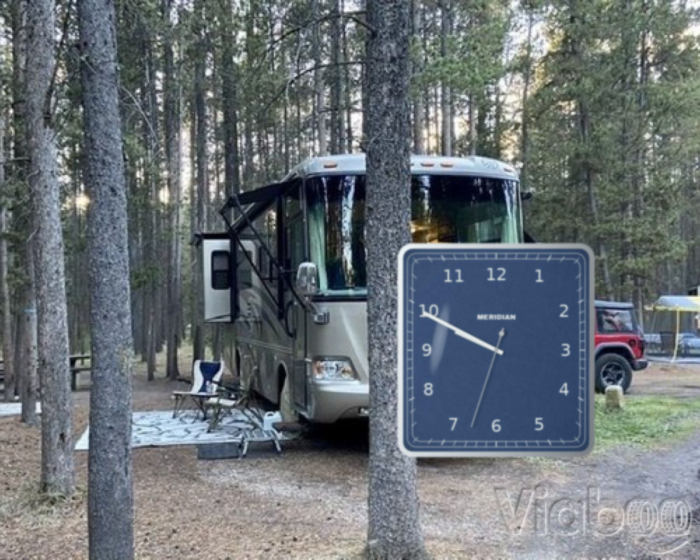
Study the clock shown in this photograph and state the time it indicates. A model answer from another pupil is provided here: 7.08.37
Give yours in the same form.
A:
9.49.33
